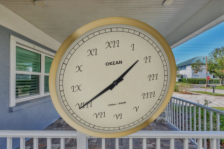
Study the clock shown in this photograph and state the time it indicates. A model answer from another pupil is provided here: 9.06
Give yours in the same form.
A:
1.40
